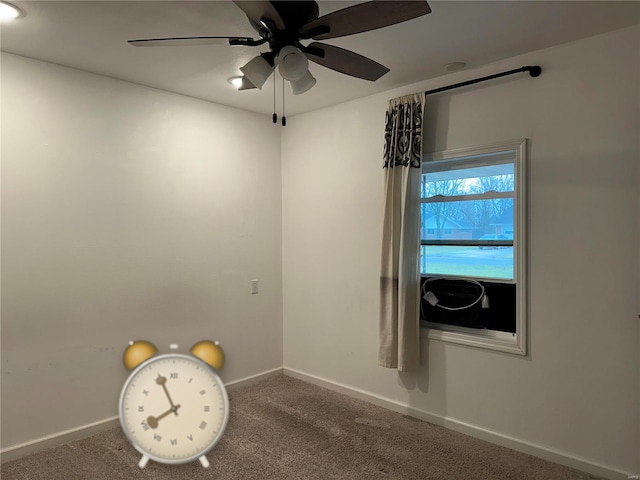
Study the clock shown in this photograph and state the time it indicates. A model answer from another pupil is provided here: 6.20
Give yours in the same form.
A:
7.56
